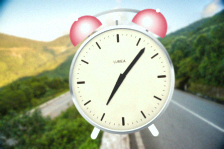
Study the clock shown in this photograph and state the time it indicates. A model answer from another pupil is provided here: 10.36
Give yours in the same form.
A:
7.07
